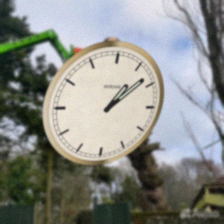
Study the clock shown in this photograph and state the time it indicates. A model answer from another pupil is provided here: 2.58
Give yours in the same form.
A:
1.08
